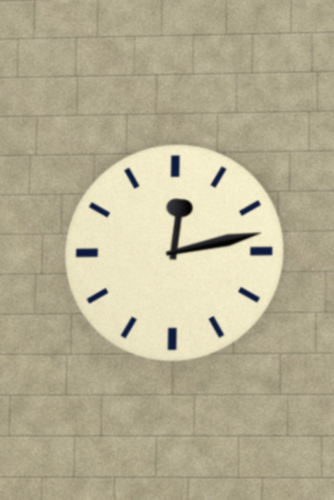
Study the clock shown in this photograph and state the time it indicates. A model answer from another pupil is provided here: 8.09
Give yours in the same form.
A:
12.13
